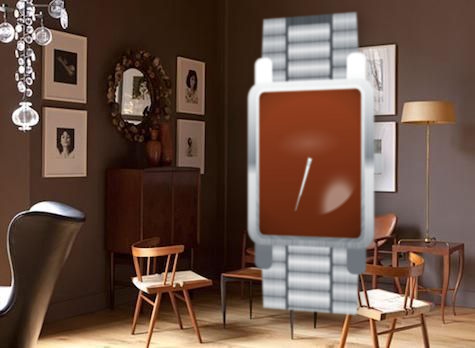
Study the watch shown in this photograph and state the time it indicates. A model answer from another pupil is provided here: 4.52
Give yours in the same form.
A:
6.33
